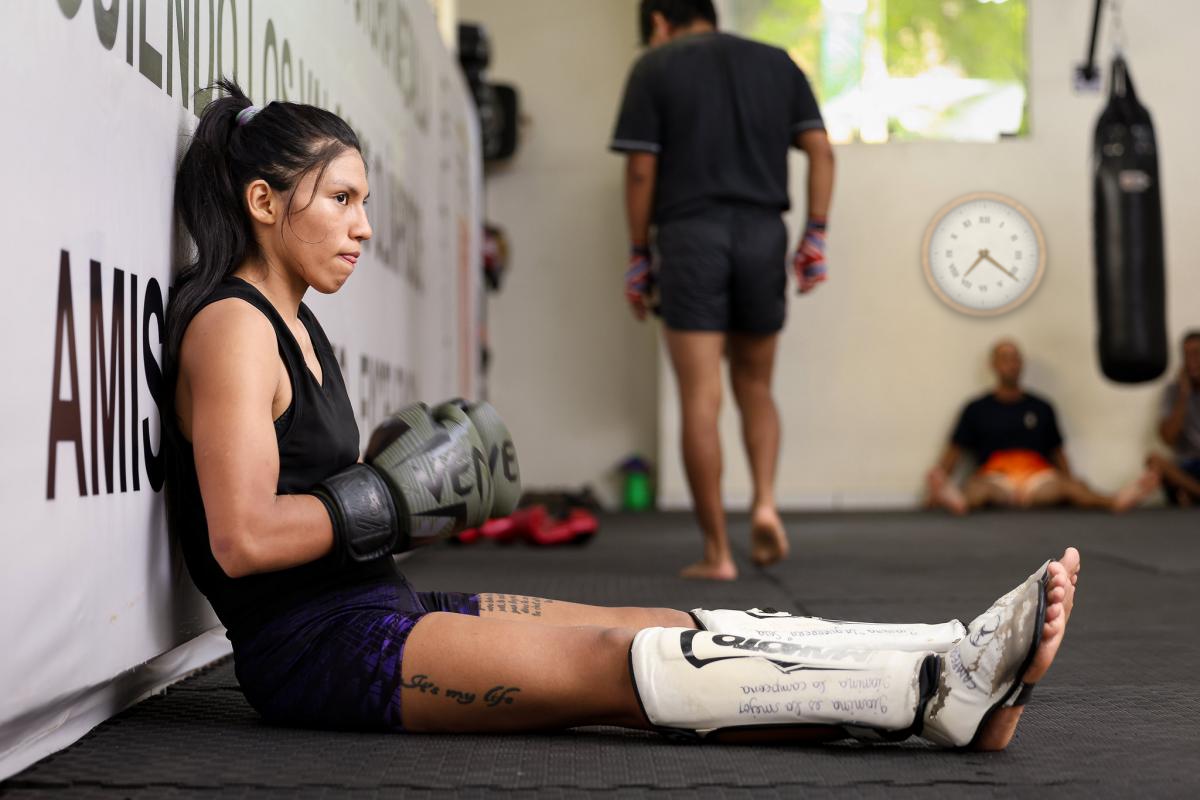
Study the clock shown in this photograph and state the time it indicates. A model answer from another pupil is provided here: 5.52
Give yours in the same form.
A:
7.21
